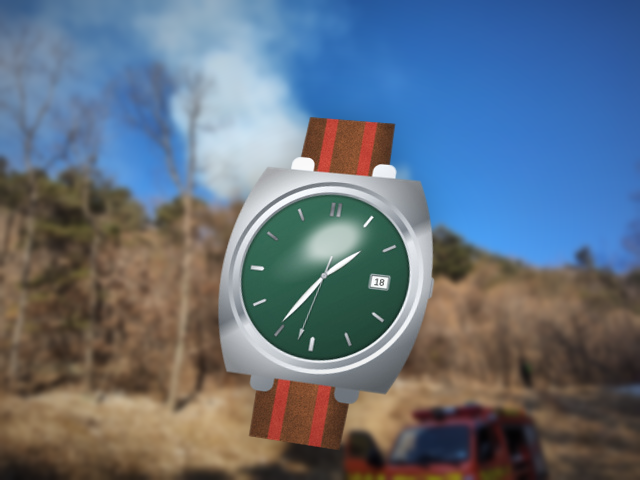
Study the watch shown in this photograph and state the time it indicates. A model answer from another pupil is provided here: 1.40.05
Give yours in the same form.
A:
1.35.32
